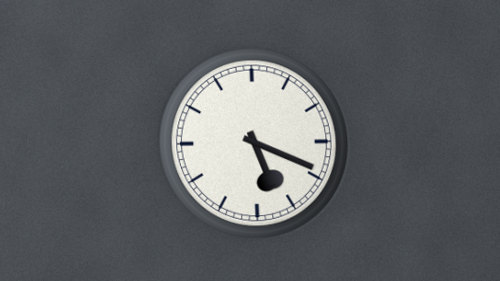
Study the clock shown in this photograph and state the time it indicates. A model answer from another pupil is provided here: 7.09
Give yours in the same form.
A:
5.19
